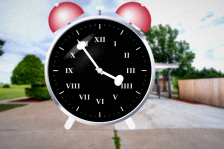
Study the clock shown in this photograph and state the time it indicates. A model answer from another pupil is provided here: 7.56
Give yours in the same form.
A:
3.54
